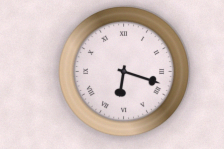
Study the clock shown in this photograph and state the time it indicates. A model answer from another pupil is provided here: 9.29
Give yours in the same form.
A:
6.18
